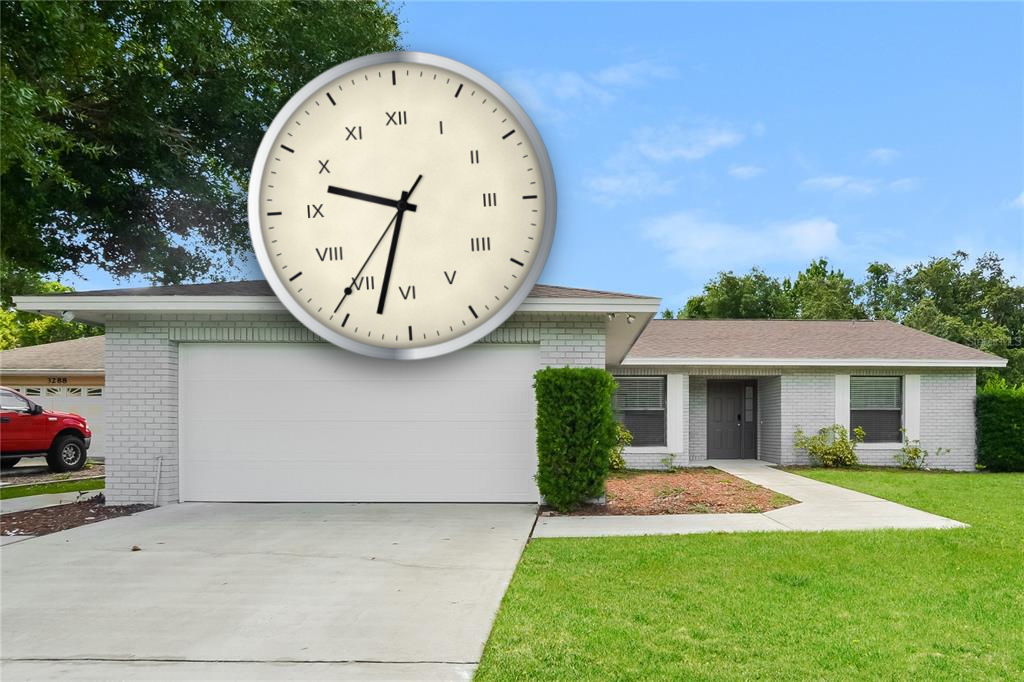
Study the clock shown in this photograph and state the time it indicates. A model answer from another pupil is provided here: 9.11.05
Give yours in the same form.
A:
9.32.36
